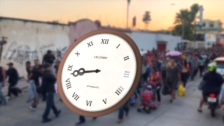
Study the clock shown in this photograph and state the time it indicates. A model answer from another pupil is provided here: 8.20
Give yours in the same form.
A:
8.43
